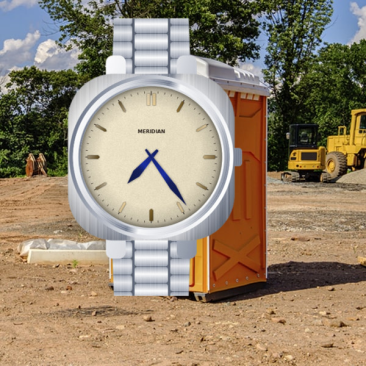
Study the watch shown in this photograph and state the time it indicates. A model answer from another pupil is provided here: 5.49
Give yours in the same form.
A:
7.24
